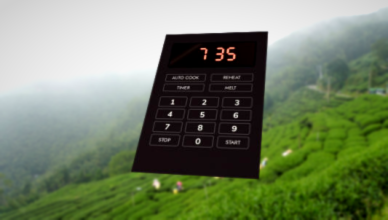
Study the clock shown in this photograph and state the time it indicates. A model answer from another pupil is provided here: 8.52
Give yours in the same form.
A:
7.35
